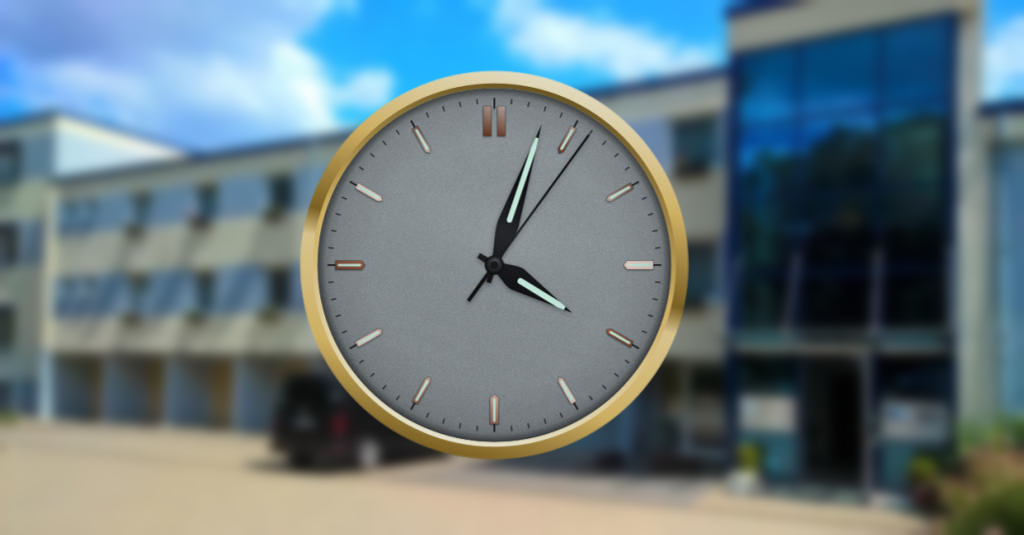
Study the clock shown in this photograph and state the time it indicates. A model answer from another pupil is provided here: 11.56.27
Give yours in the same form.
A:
4.03.06
